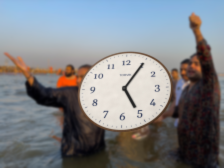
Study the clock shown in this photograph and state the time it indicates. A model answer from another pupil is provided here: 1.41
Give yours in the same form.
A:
5.05
